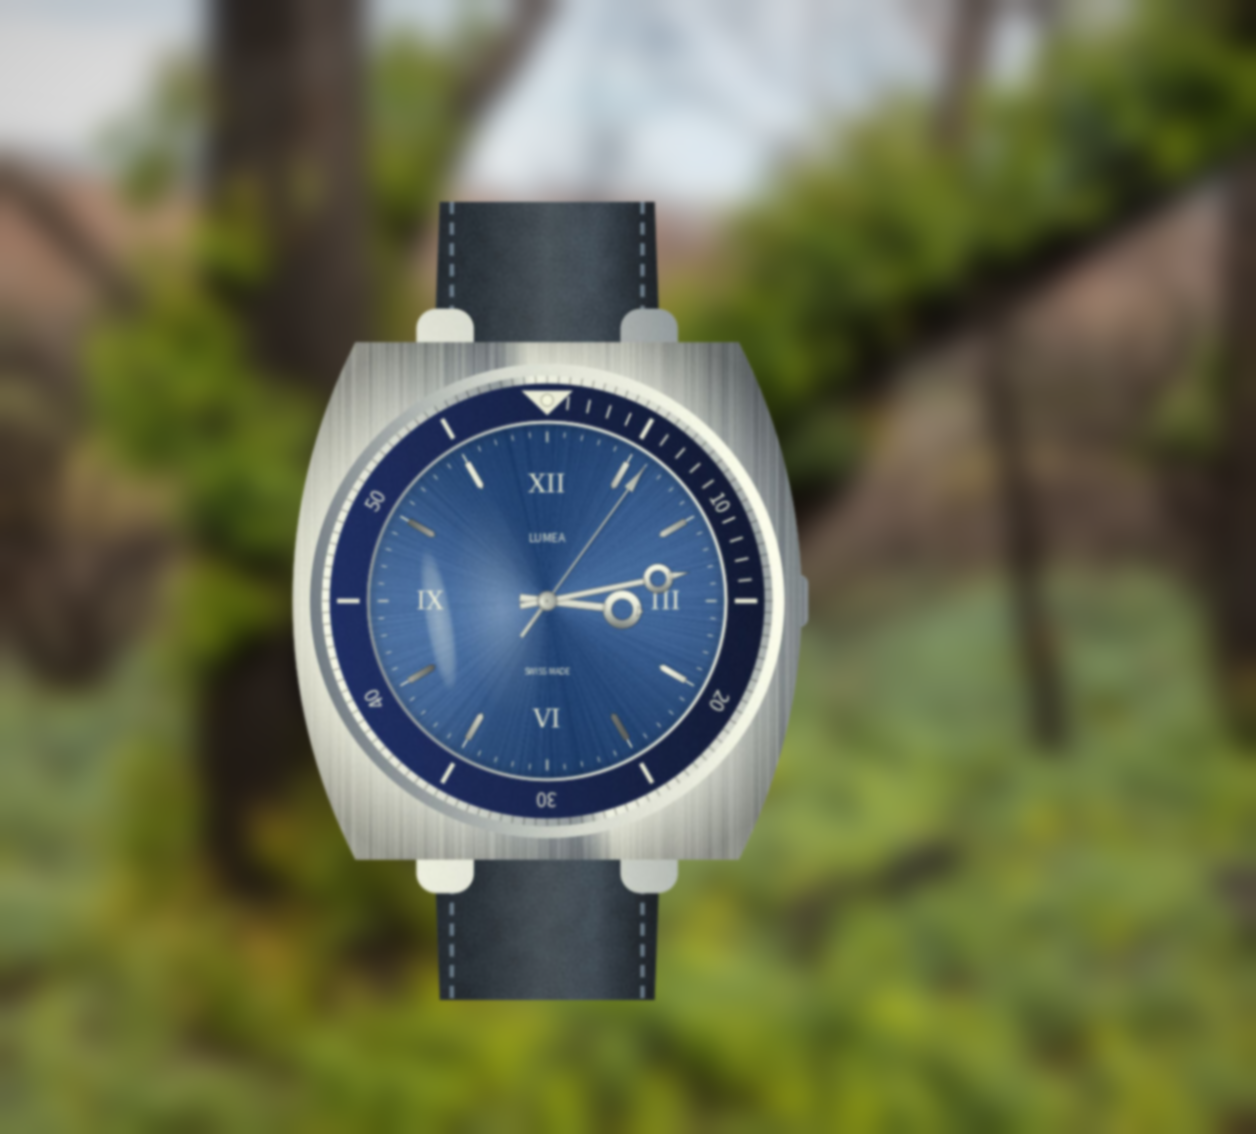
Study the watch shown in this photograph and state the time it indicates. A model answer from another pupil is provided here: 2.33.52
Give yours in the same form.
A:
3.13.06
